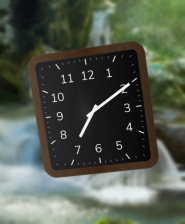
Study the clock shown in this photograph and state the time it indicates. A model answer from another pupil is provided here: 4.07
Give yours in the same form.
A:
7.10
